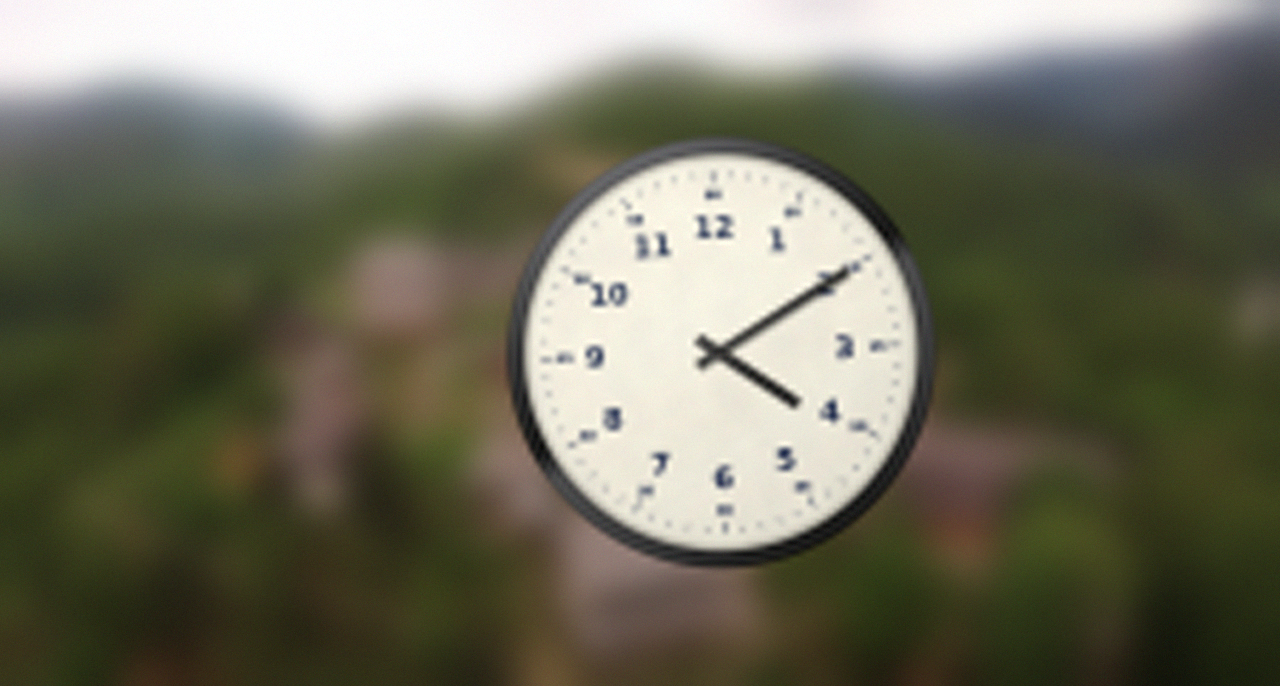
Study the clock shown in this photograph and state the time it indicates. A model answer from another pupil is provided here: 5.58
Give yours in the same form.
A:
4.10
